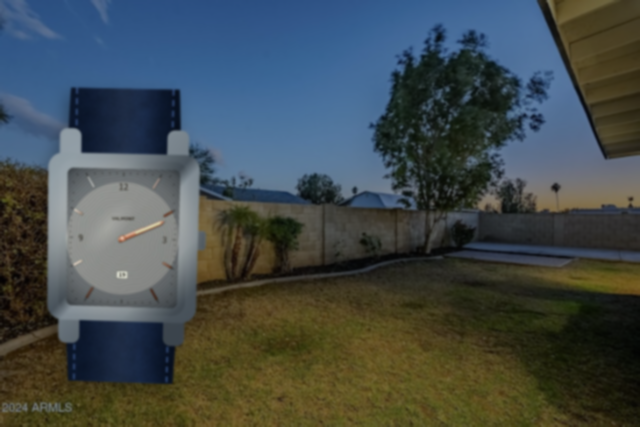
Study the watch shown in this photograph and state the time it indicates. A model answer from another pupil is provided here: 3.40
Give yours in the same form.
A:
2.11
